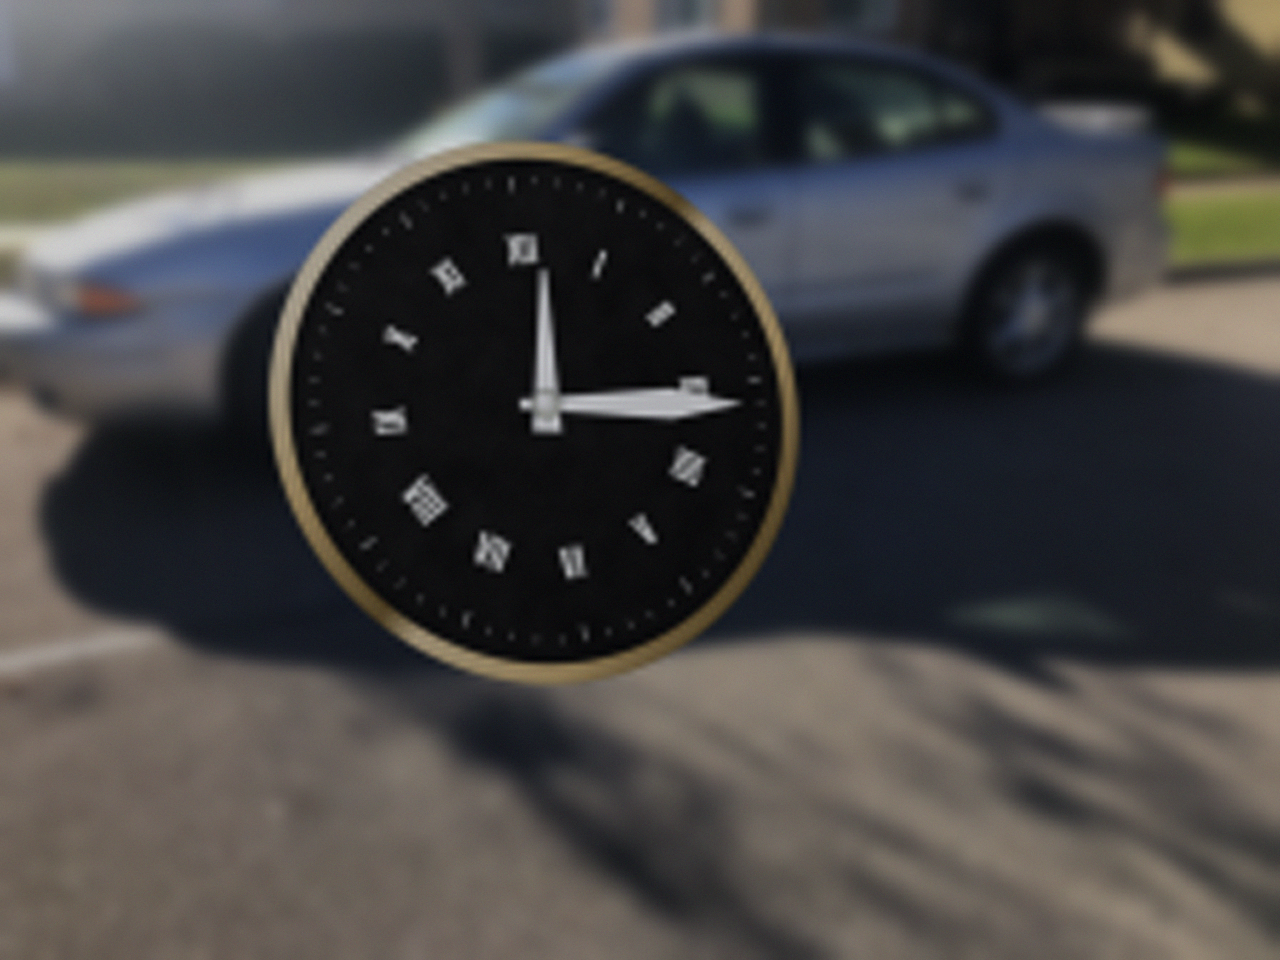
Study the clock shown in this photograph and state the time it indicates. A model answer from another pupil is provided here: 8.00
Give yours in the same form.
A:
12.16
